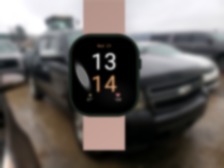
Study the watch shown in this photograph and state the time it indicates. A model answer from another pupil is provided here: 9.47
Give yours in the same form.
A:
13.14
